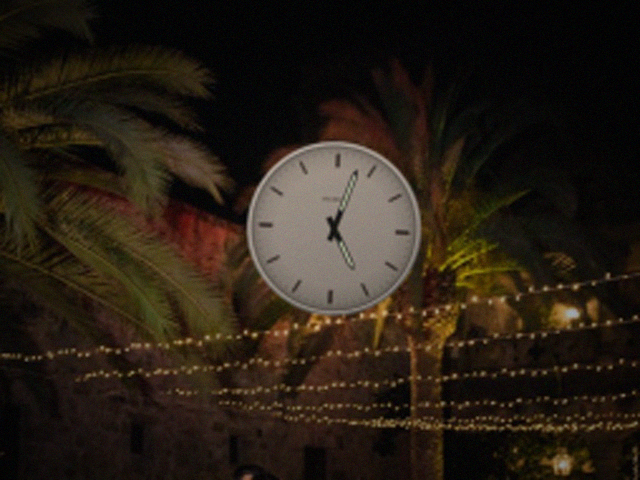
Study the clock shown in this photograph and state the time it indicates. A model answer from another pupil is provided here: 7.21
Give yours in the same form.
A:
5.03
